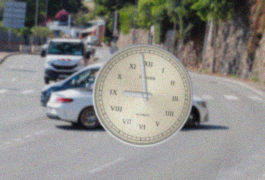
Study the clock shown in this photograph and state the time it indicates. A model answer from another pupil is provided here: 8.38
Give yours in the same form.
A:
8.58
